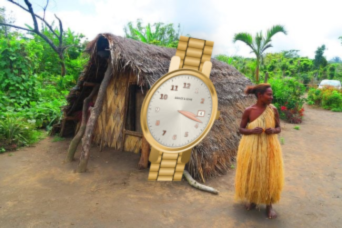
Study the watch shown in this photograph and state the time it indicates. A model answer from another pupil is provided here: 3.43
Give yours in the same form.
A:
3.18
